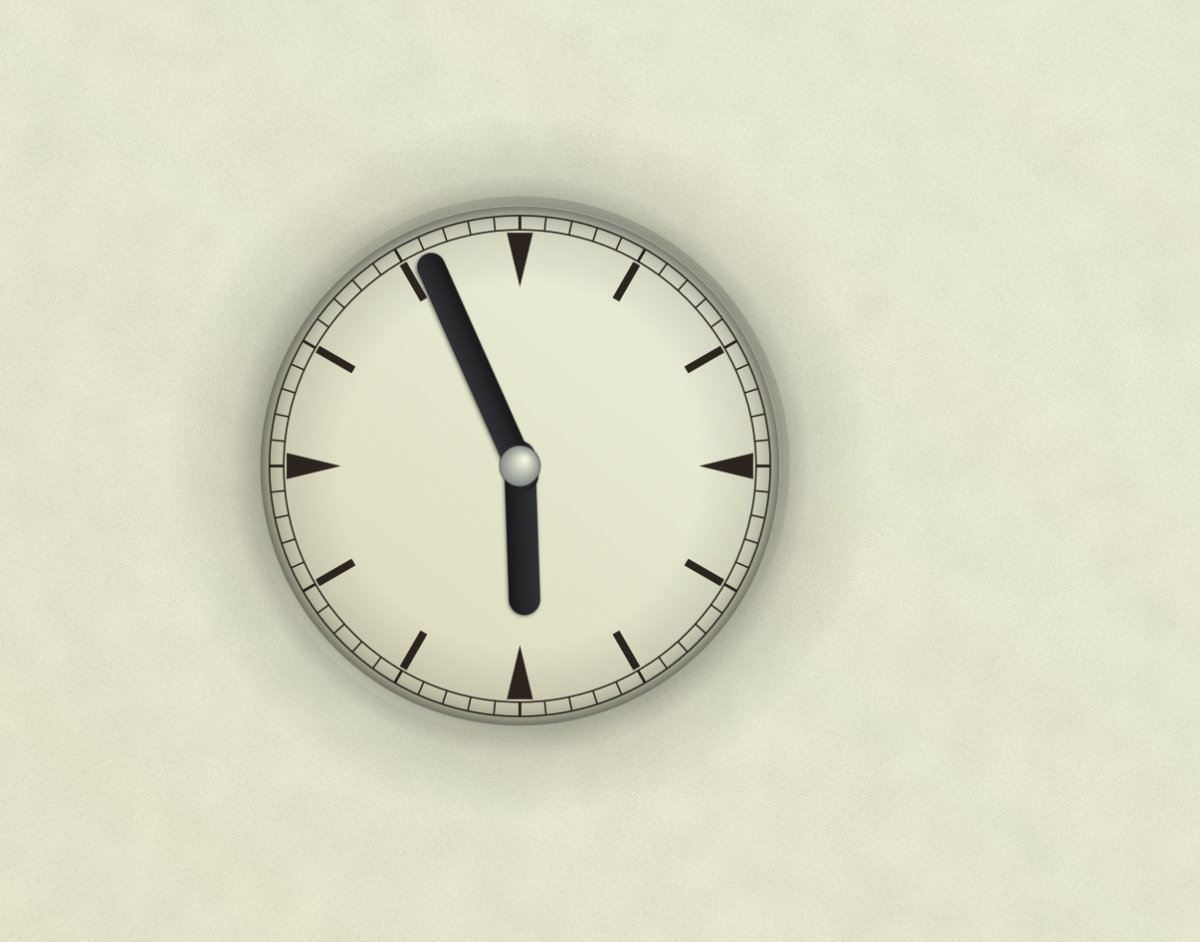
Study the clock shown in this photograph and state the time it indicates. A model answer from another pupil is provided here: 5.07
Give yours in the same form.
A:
5.56
